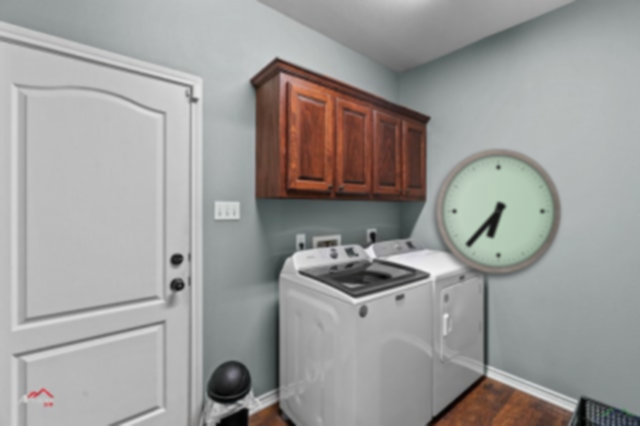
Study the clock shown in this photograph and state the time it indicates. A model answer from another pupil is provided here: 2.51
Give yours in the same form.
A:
6.37
